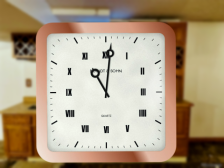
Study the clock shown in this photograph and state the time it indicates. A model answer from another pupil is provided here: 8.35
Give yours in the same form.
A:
11.01
